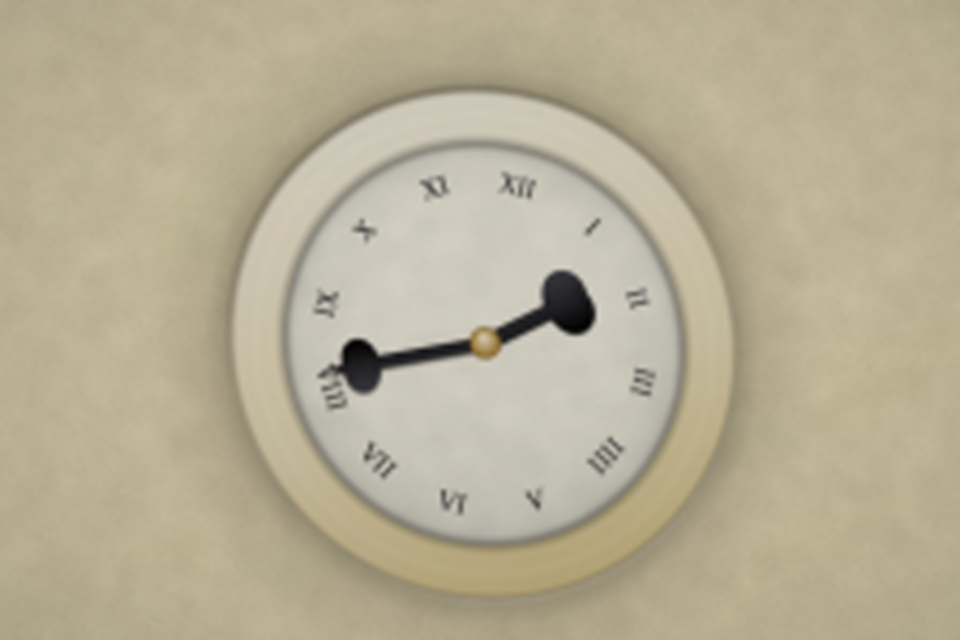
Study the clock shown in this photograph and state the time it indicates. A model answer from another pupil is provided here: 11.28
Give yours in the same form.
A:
1.41
